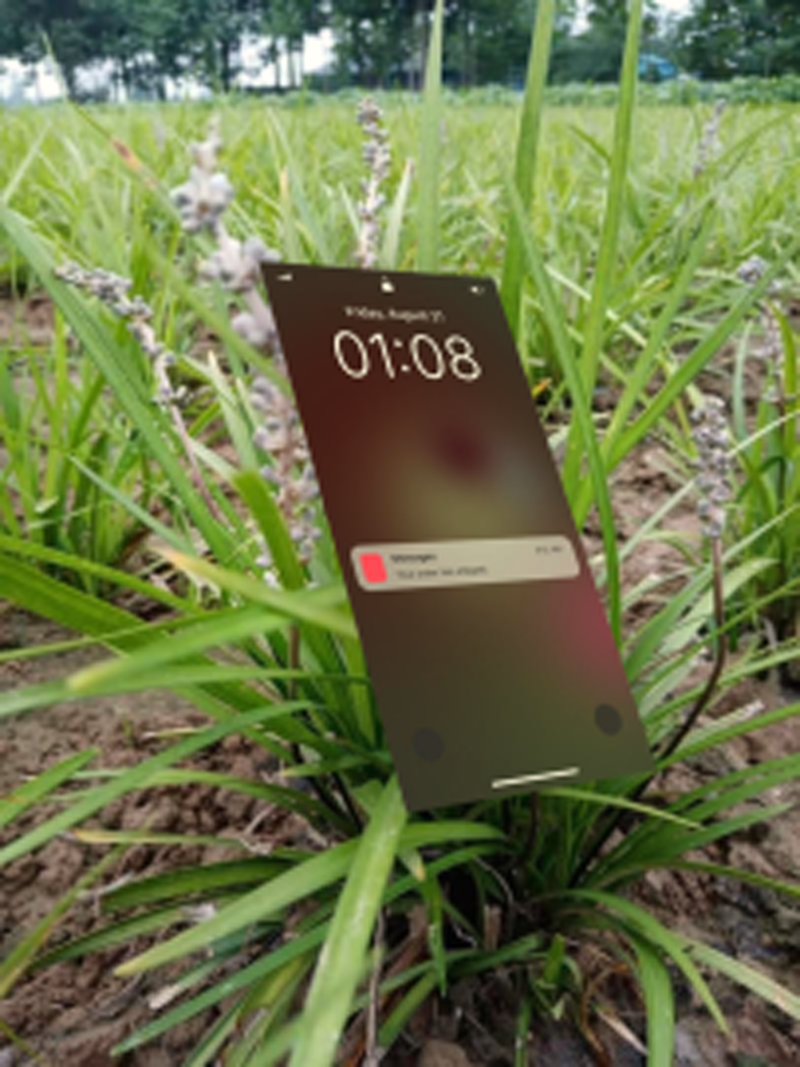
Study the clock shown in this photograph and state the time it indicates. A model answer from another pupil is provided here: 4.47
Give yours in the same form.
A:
1.08
